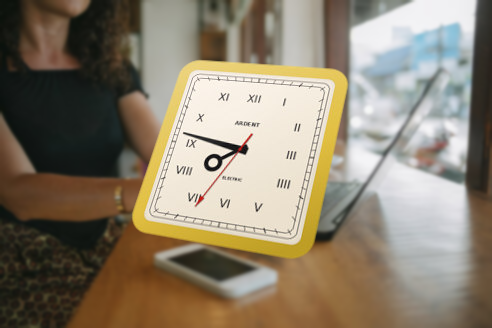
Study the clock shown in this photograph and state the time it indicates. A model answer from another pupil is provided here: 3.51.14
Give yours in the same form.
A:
7.46.34
